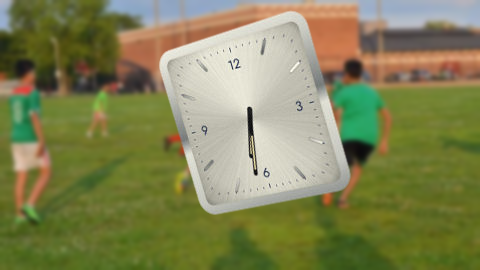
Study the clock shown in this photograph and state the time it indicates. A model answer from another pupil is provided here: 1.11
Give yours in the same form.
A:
6.32
